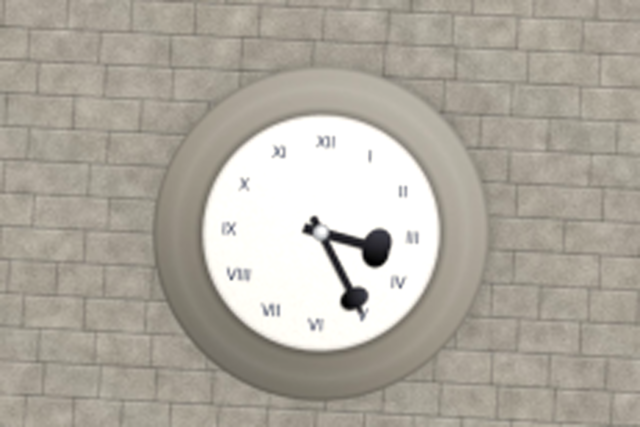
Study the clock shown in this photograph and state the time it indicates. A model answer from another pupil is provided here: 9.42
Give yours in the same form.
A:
3.25
